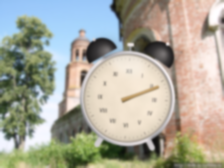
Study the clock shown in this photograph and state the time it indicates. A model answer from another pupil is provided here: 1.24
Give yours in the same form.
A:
2.11
